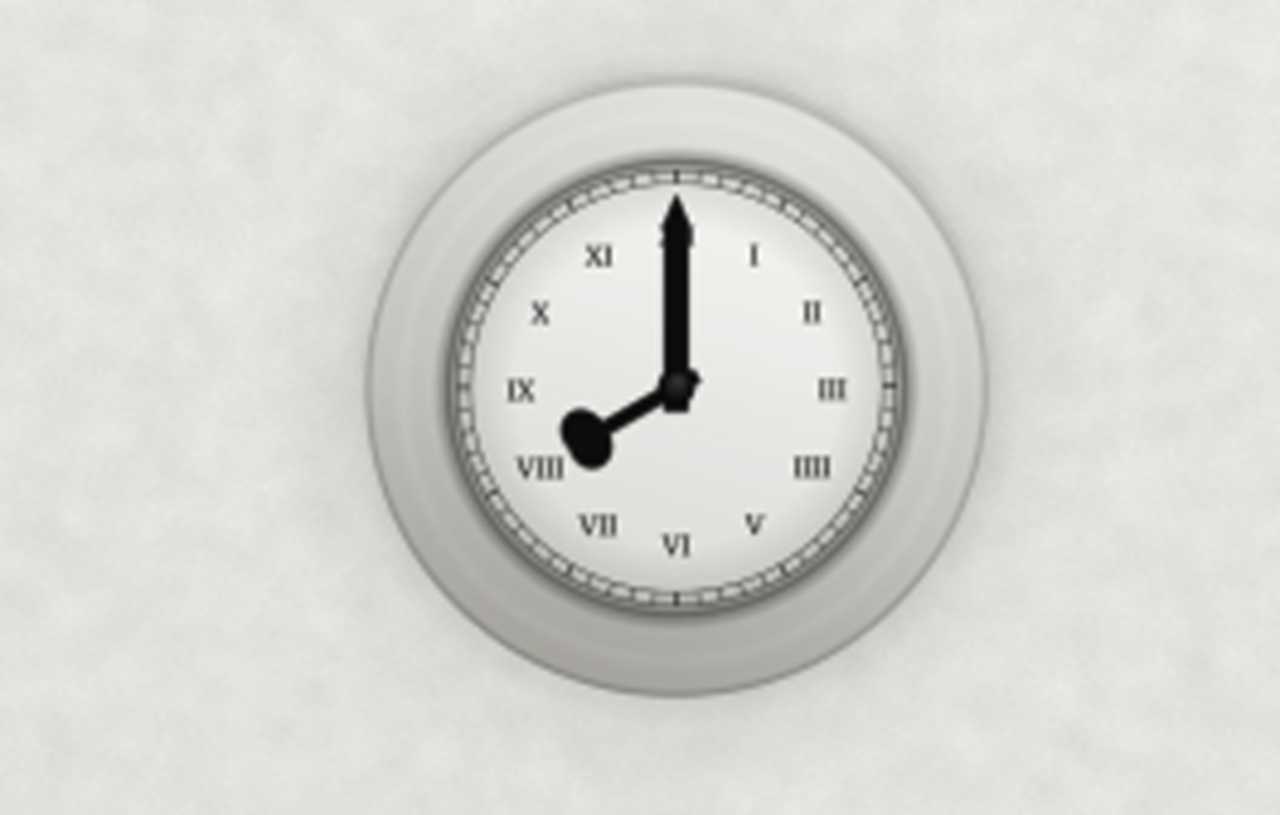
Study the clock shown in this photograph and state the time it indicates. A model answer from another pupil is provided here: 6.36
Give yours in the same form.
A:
8.00
